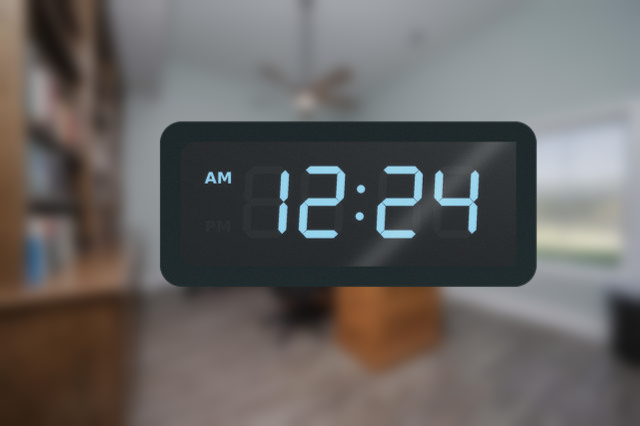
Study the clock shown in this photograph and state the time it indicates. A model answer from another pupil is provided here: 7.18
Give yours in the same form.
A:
12.24
